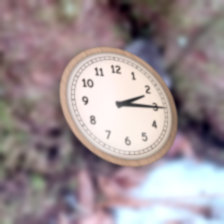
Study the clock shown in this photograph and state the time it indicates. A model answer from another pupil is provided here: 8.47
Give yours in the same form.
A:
2.15
